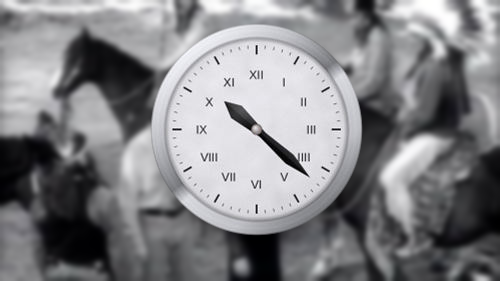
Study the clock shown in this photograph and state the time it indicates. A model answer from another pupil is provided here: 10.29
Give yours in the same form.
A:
10.22
